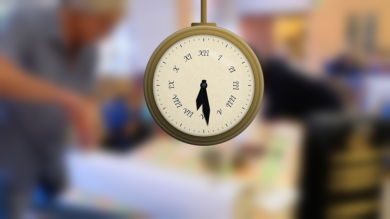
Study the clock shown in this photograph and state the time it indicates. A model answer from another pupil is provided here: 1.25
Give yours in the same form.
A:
6.29
